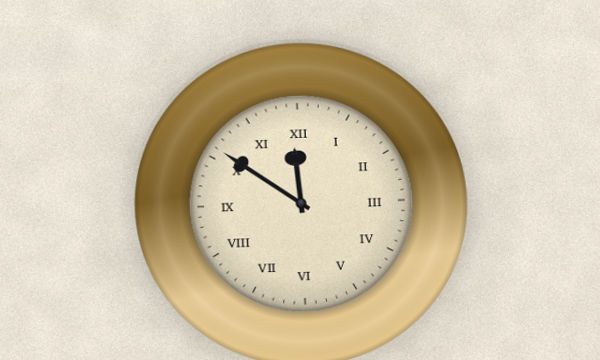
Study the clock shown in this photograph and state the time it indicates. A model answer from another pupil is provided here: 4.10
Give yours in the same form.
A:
11.51
